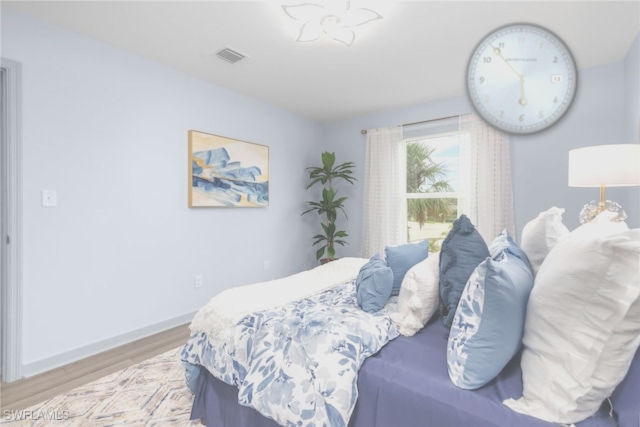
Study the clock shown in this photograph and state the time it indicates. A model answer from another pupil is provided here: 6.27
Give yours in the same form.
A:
5.53
